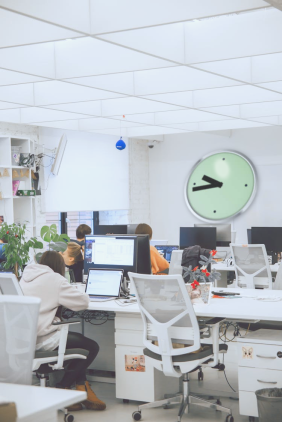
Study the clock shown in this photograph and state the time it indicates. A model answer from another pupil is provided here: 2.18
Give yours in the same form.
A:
9.43
